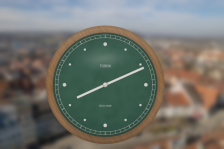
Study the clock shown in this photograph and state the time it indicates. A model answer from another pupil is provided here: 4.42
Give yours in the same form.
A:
8.11
